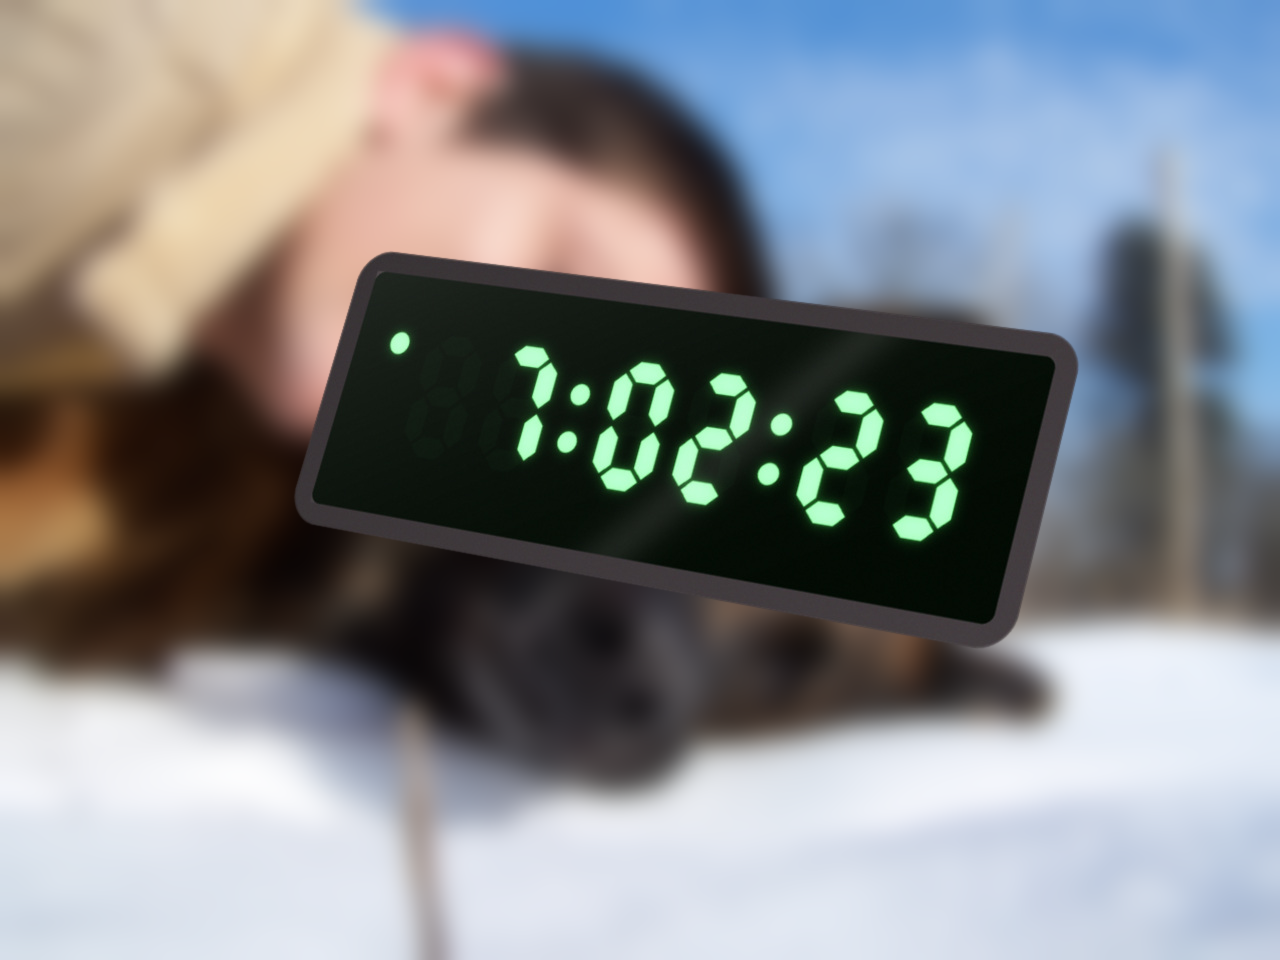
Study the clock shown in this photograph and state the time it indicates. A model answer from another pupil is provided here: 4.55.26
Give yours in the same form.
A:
7.02.23
